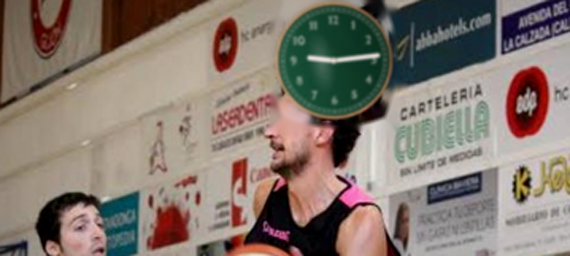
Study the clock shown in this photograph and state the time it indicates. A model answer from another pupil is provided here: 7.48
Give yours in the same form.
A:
9.14
